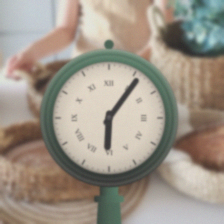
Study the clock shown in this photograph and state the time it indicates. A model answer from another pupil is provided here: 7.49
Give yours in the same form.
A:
6.06
